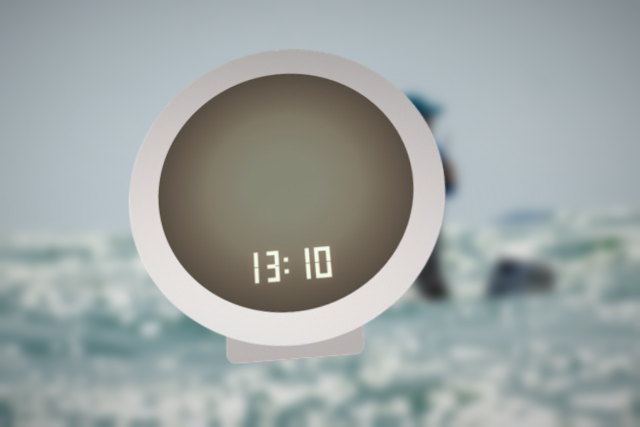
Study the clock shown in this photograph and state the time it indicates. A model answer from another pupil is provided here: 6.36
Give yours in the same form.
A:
13.10
